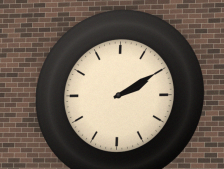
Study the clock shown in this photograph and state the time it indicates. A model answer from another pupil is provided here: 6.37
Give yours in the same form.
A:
2.10
